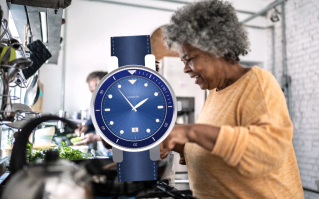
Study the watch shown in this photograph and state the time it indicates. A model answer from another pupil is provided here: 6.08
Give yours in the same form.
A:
1.54
